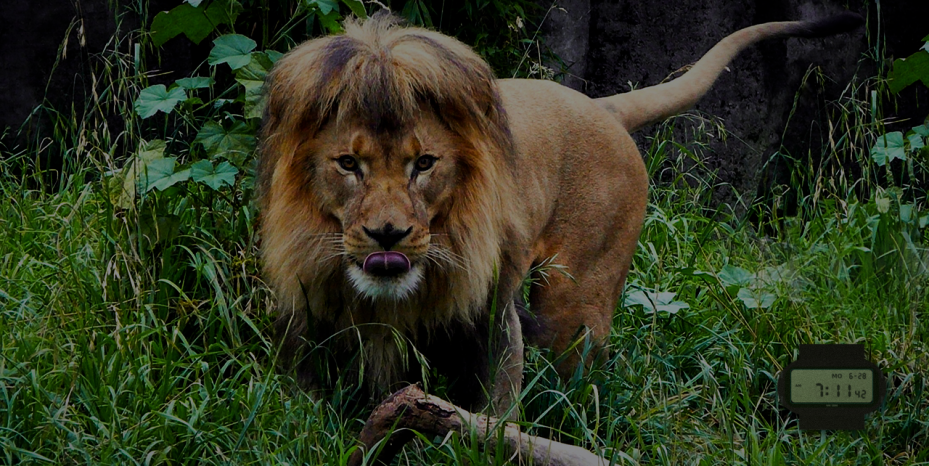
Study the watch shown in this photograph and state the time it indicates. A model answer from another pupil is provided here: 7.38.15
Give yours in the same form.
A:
7.11.42
